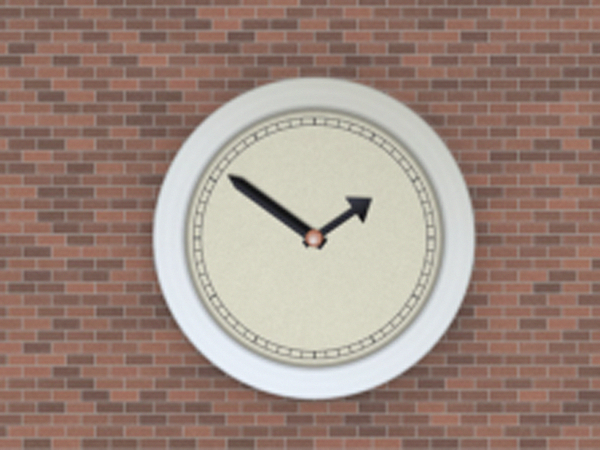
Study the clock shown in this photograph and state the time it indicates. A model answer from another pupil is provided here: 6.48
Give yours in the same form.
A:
1.51
